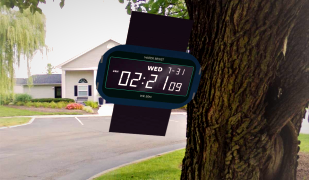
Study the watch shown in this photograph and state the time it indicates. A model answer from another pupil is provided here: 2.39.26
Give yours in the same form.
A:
2.21.09
